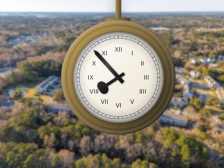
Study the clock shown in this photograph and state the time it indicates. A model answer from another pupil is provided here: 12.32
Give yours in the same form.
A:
7.53
